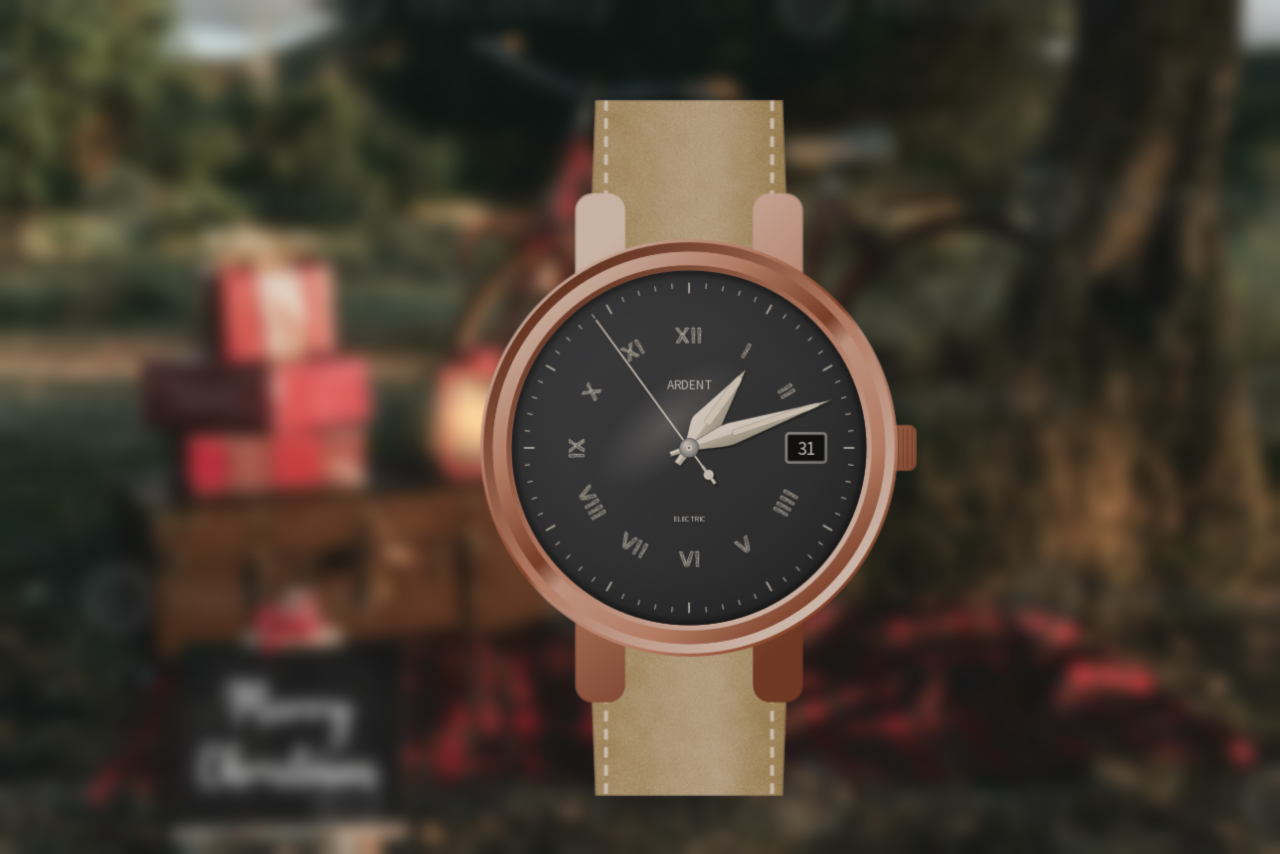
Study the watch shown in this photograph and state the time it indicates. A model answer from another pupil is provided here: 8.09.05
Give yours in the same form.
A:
1.11.54
